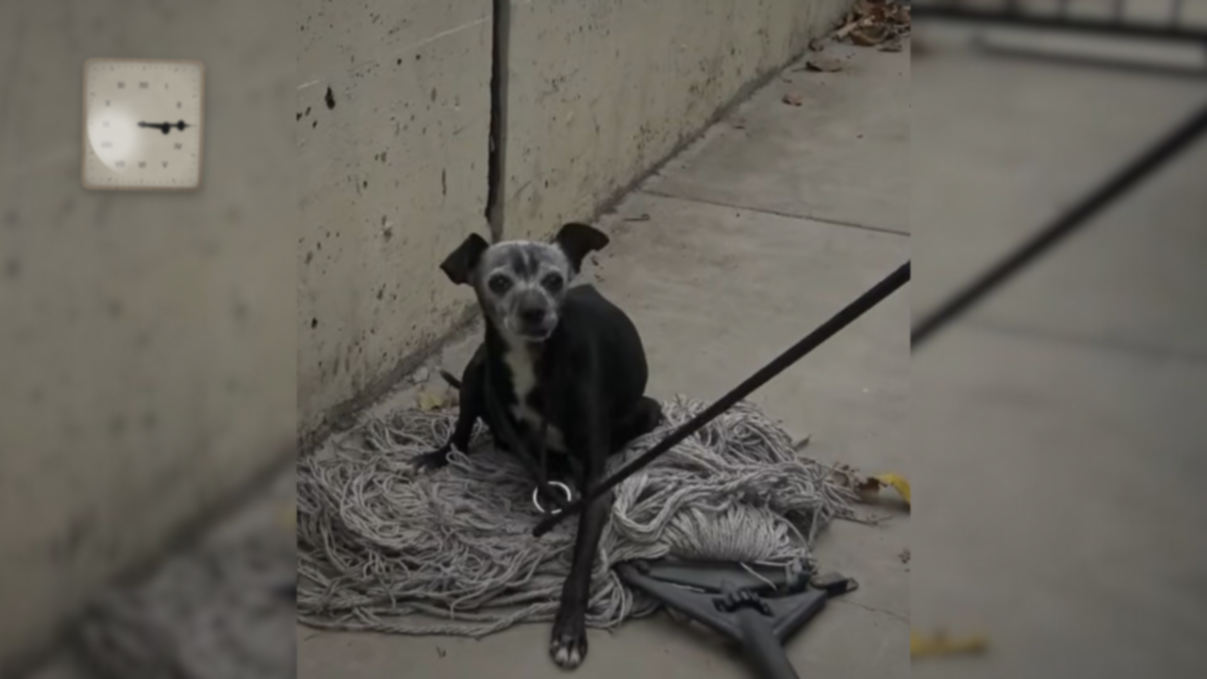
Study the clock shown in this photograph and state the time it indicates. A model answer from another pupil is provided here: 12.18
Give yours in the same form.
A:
3.15
